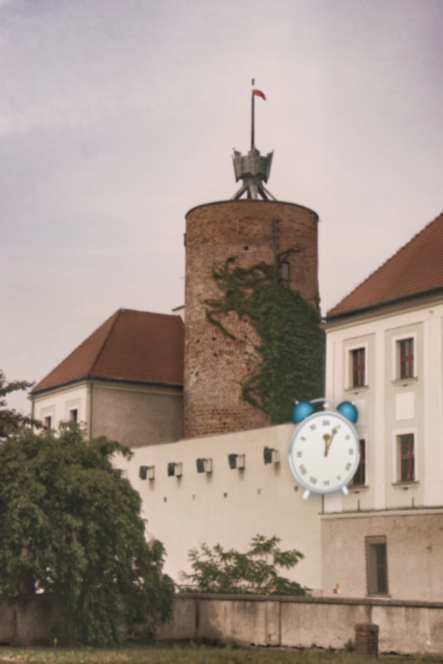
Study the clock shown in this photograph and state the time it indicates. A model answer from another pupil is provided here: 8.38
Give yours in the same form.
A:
12.04
